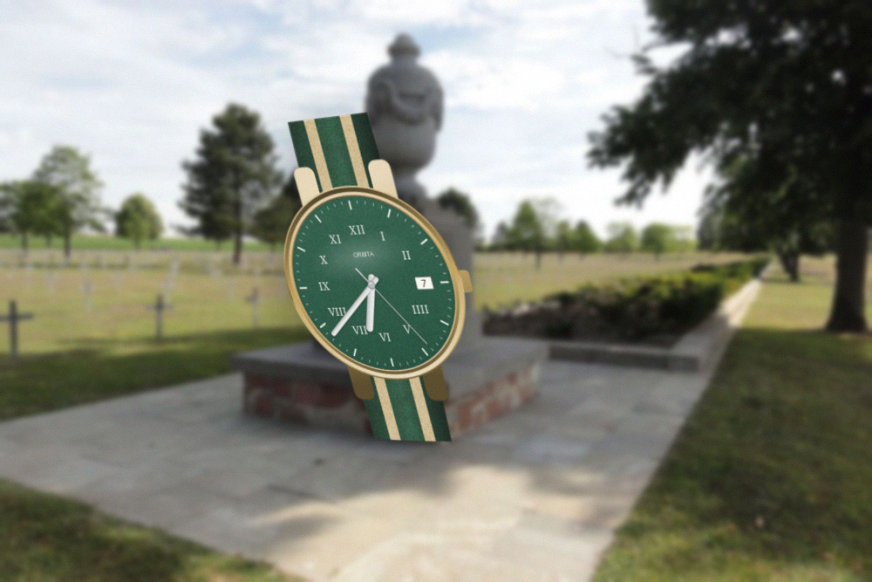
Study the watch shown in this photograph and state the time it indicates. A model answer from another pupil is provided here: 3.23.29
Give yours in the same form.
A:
6.38.24
